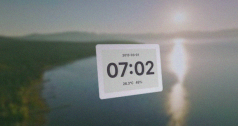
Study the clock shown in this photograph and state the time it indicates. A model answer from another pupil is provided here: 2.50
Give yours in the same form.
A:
7.02
